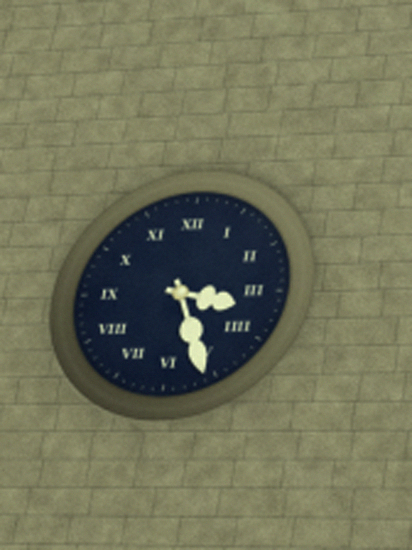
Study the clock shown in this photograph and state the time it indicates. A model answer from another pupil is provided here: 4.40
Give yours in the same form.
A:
3.26
